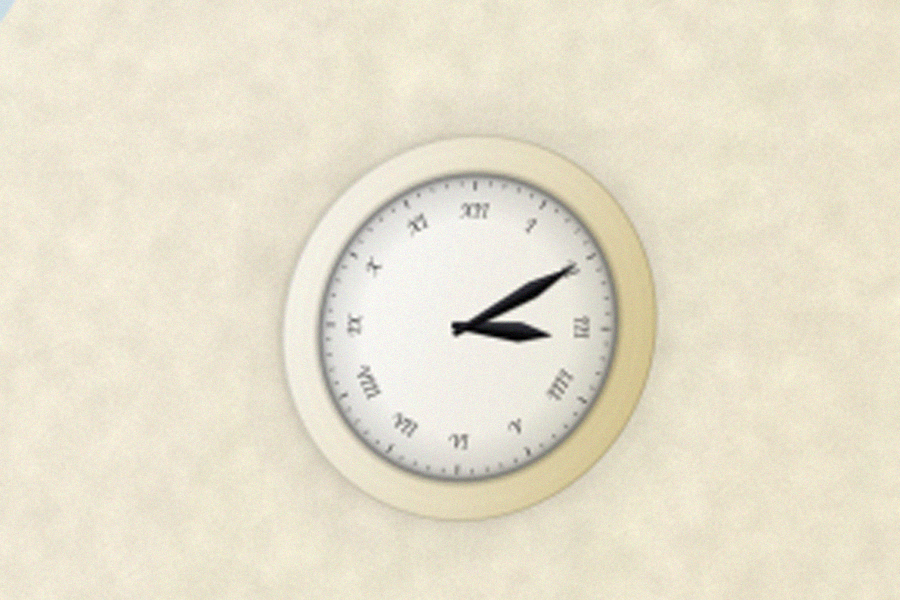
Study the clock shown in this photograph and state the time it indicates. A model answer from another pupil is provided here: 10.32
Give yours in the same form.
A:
3.10
